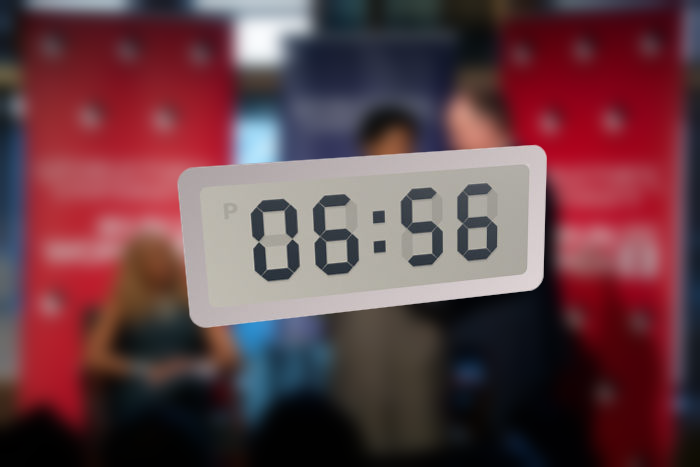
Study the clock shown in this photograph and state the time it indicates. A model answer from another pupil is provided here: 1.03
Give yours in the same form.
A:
6.56
